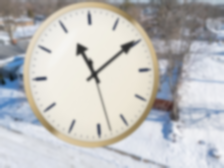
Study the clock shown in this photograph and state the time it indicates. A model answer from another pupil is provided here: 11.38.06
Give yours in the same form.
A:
11.09.28
